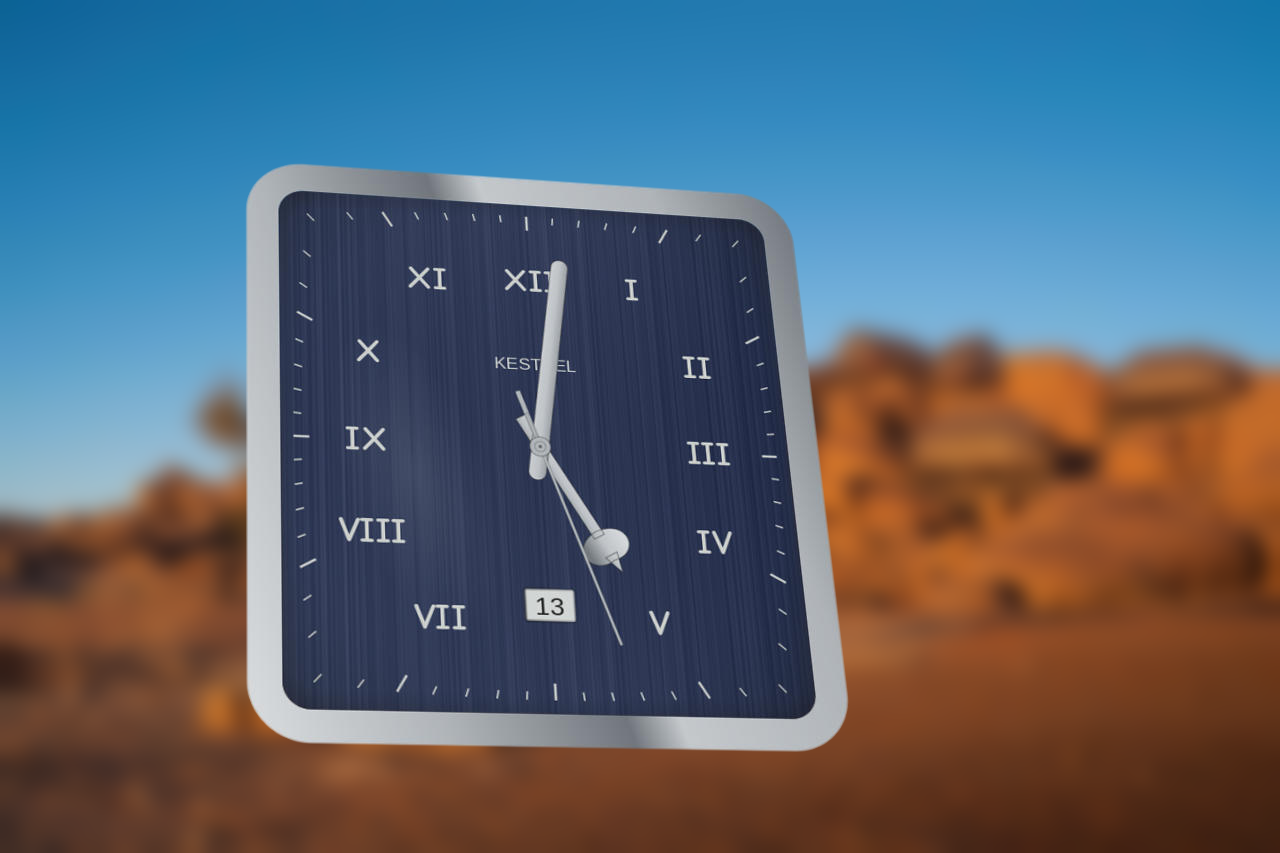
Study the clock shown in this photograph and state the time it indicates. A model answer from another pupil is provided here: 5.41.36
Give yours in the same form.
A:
5.01.27
